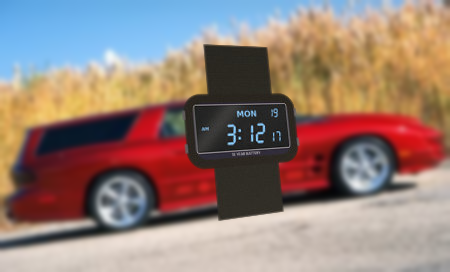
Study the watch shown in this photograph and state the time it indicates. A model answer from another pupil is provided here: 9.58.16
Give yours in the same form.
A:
3.12.17
